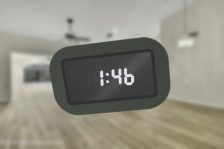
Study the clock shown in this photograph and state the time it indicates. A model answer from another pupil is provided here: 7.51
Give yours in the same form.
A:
1.46
